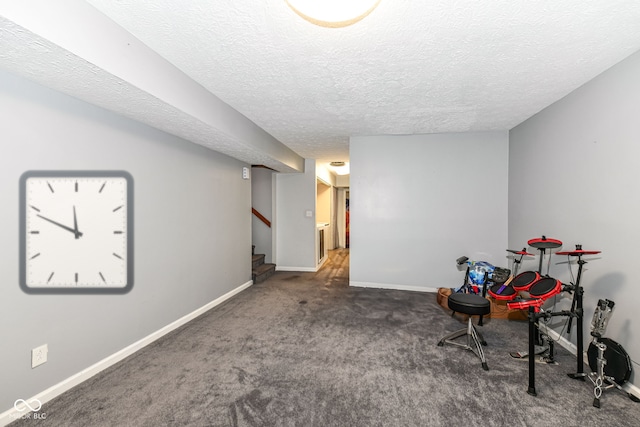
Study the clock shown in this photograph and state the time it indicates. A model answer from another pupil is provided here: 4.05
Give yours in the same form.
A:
11.49
